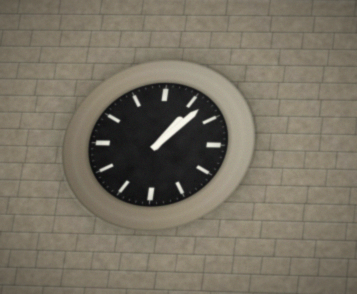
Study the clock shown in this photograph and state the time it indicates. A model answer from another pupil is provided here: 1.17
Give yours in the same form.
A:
1.07
